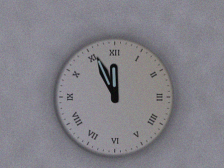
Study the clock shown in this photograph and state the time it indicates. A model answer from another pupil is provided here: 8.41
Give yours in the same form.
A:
11.56
